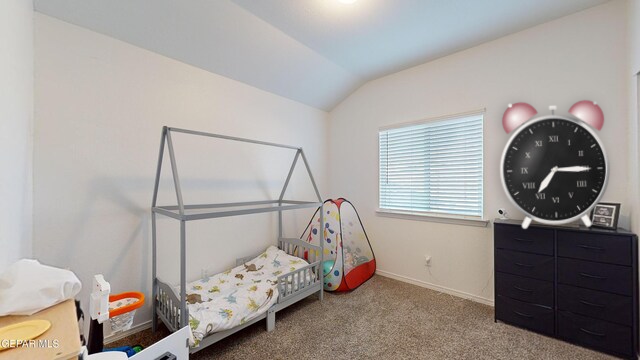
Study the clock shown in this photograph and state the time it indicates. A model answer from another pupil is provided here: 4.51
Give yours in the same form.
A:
7.15
